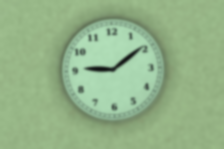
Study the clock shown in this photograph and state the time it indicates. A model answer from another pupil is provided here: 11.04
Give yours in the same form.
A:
9.09
